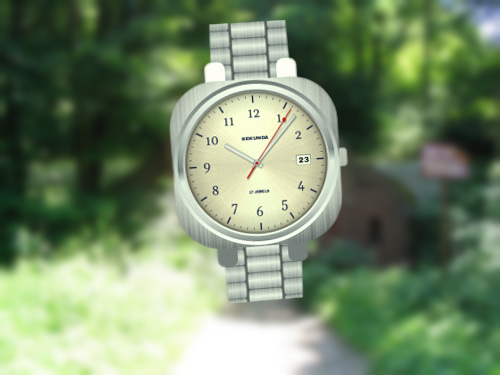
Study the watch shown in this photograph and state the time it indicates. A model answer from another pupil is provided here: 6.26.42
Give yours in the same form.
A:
10.07.06
